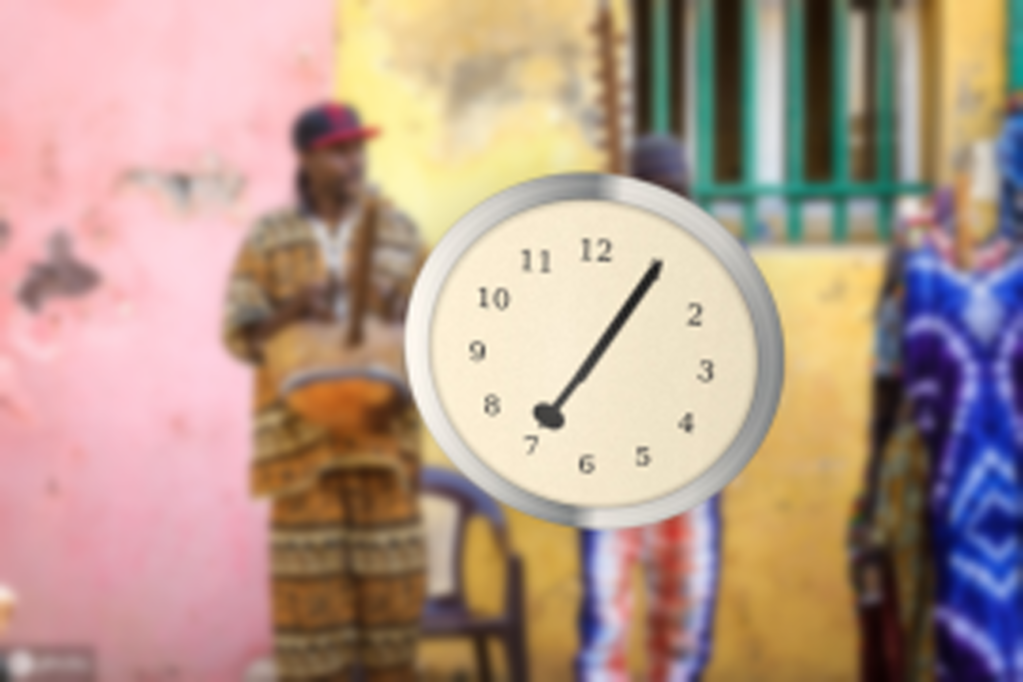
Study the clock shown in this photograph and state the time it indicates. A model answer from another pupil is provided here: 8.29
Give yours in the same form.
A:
7.05
